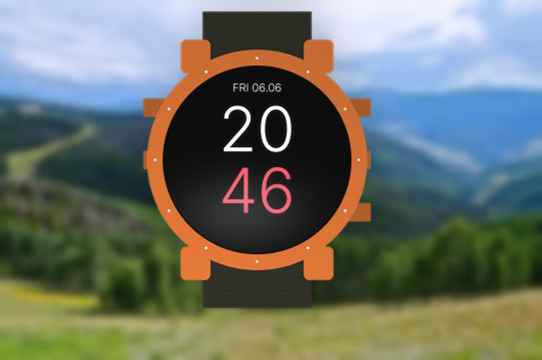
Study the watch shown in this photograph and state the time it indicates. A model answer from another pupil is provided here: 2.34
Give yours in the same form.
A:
20.46
